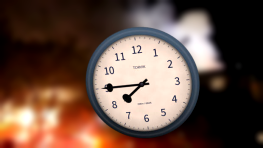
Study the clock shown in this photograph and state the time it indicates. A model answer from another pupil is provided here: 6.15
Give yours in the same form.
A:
7.45
